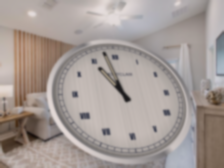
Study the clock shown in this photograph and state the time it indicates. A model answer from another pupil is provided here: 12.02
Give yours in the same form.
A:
10.58
